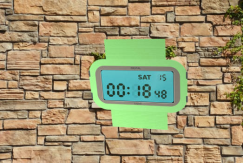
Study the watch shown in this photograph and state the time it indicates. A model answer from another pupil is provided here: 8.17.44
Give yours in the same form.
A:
0.18.48
